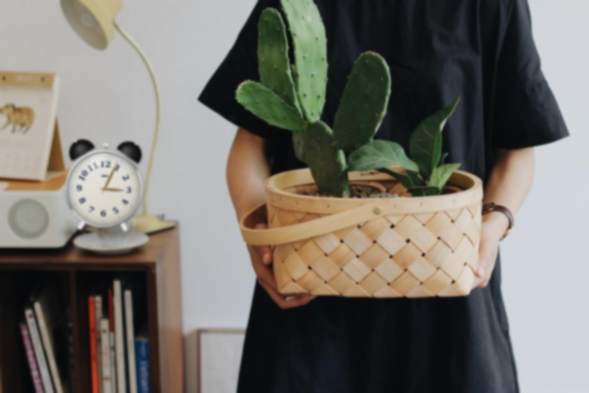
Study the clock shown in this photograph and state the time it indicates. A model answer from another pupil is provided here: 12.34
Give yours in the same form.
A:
3.04
